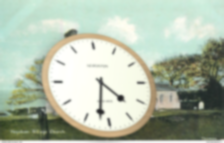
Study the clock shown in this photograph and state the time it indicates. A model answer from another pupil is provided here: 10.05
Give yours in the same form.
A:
4.32
